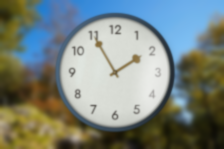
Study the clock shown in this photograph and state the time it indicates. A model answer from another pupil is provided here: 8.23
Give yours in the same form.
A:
1.55
